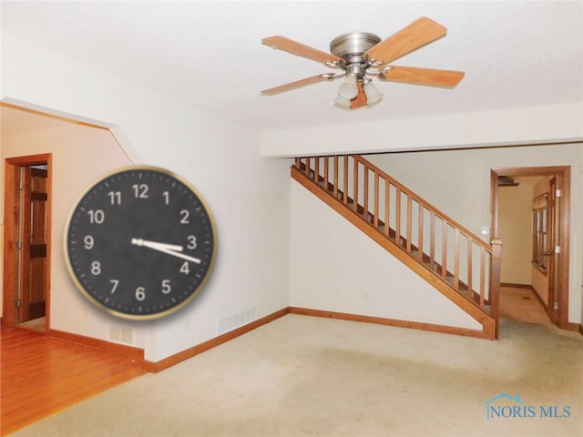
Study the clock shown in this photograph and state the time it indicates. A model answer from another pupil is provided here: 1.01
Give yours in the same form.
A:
3.18
